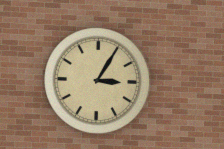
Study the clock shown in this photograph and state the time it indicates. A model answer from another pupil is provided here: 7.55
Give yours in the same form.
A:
3.05
